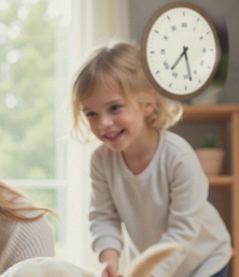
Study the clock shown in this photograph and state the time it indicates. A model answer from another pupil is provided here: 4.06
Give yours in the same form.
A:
7.28
